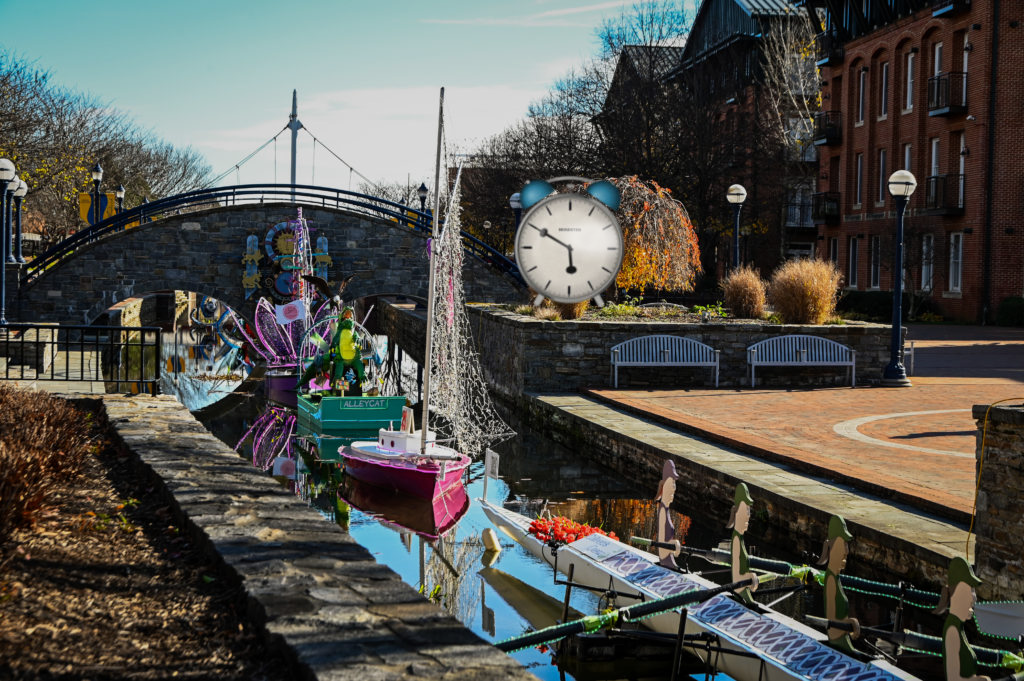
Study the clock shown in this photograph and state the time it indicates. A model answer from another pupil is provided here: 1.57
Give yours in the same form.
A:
5.50
